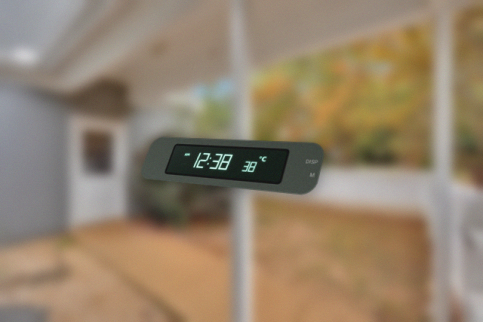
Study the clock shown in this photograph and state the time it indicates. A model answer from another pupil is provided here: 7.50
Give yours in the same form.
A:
12.38
